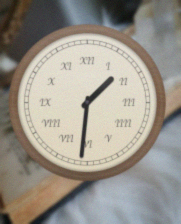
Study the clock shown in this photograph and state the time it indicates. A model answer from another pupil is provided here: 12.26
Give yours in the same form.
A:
1.31
